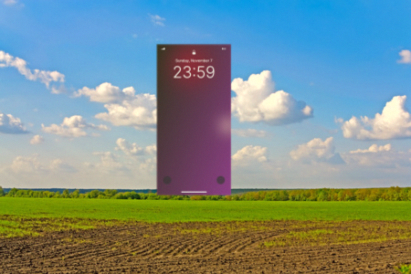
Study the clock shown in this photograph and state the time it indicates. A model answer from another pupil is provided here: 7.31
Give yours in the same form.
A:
23.59
